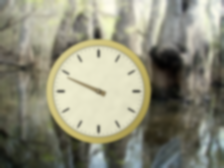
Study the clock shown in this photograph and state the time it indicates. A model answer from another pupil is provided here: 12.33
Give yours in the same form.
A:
9.49
